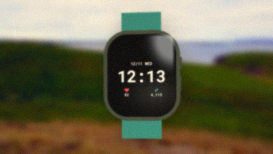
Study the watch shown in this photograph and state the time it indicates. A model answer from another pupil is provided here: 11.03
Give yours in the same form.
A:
12.13
